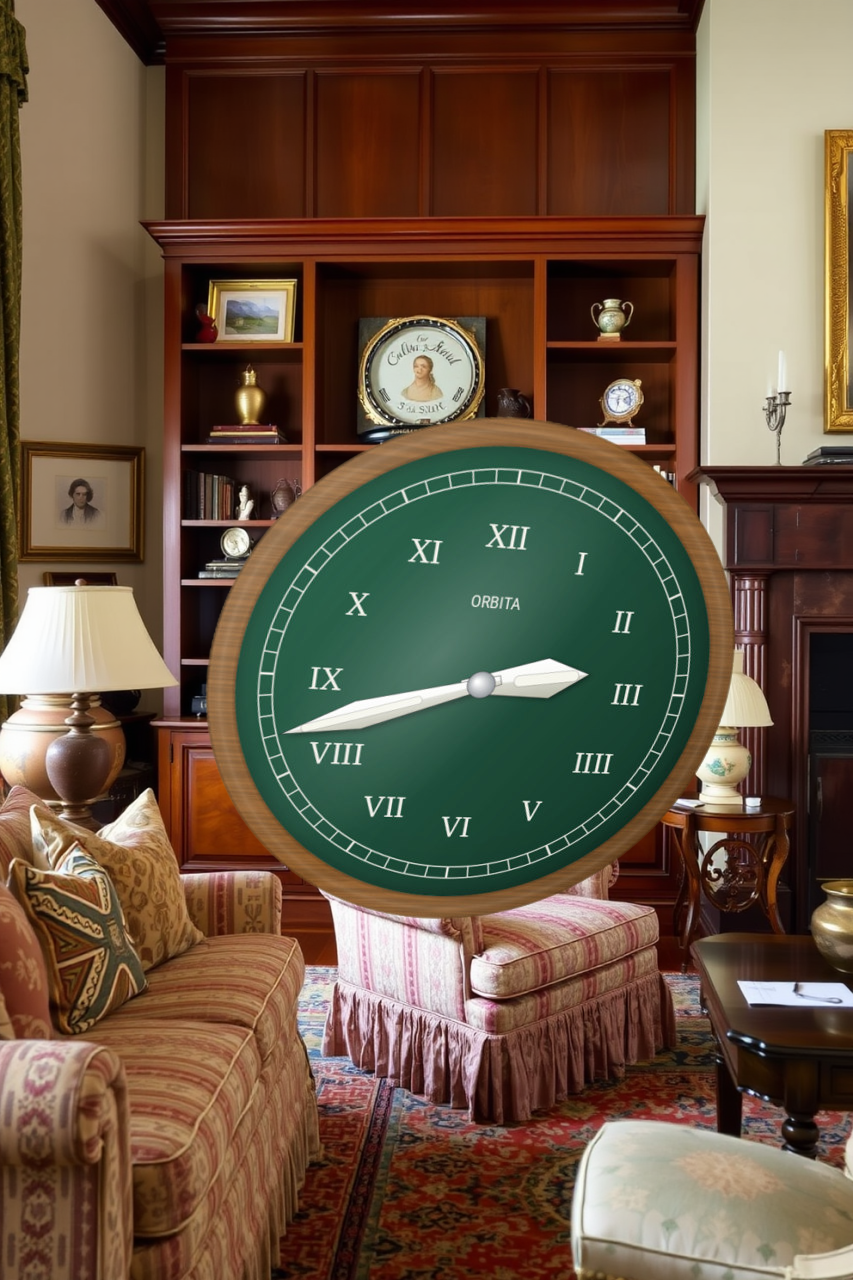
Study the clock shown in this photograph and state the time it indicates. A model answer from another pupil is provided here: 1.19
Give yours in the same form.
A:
2.42
